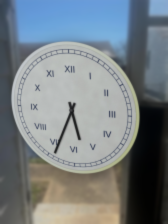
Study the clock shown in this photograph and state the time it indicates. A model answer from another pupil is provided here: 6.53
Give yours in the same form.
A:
5.34
